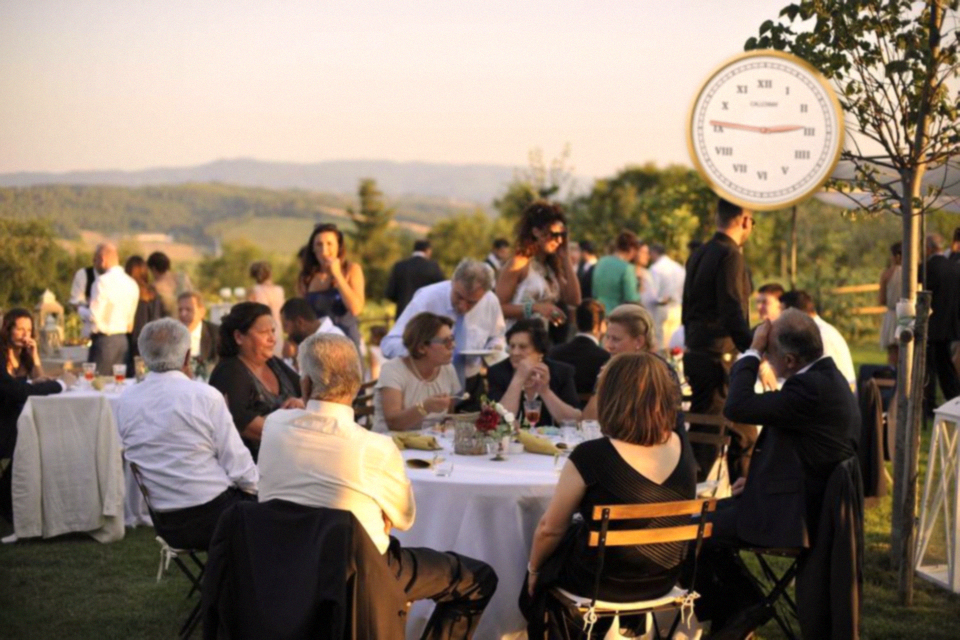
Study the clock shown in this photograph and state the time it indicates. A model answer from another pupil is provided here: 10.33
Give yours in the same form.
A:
2.46
